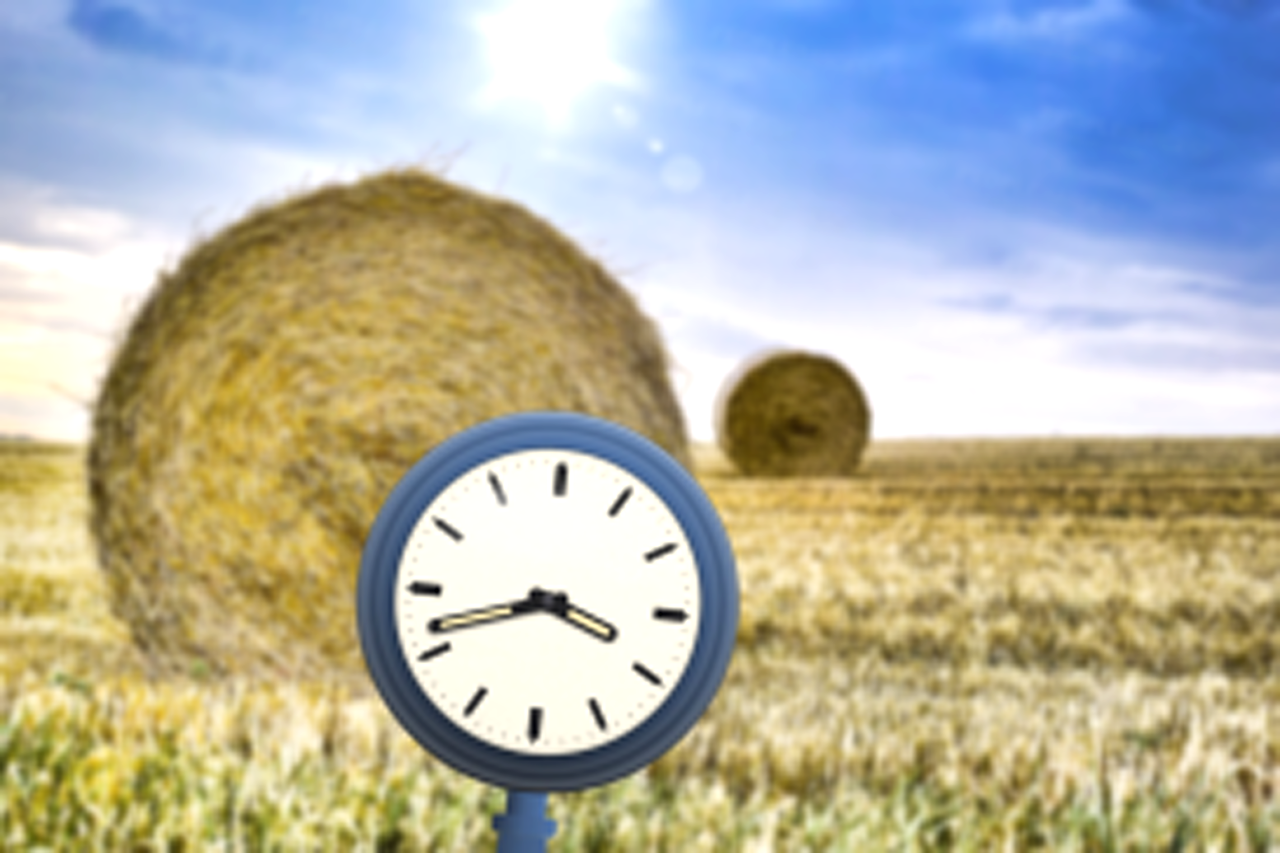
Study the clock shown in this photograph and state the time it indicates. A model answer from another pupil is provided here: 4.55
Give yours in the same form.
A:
3.42
